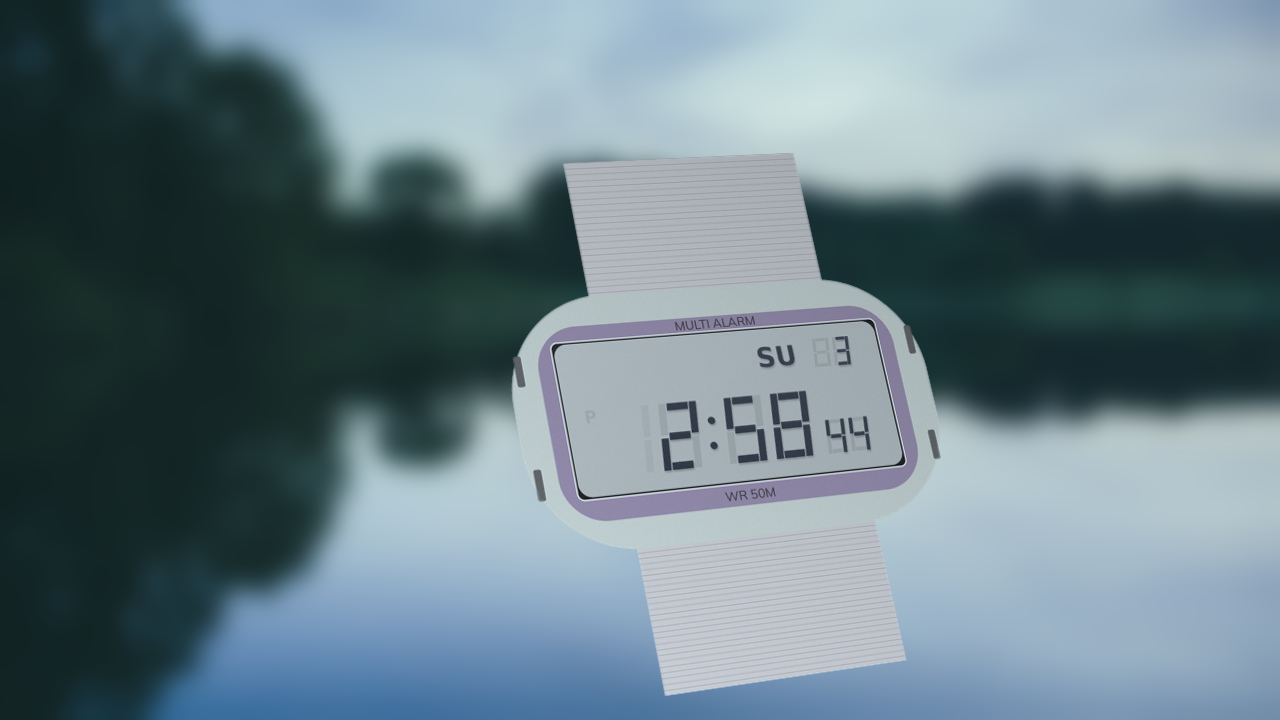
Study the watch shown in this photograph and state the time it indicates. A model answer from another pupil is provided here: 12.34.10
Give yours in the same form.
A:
2.58.44
